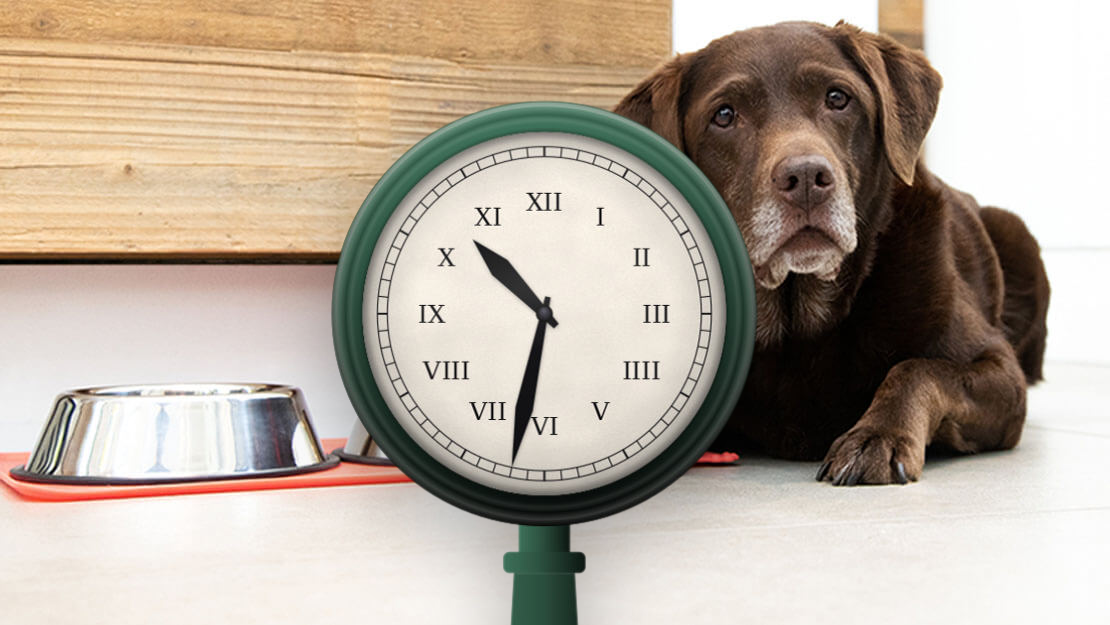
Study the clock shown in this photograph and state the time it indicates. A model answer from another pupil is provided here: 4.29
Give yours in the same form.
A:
10.32
